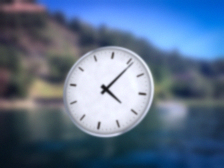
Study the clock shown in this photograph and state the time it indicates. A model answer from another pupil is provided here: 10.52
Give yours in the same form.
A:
4.06
